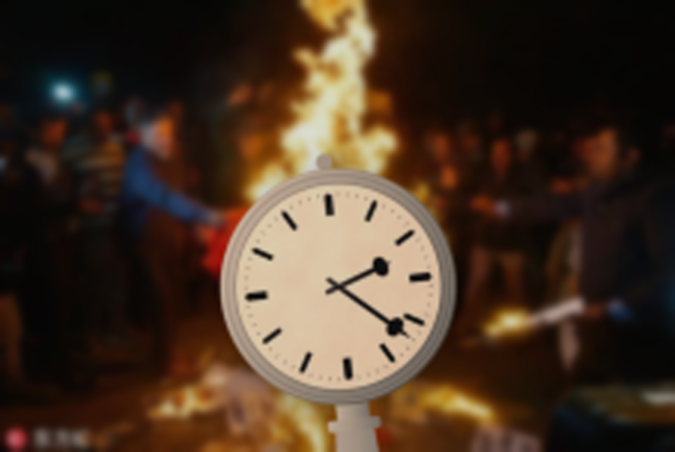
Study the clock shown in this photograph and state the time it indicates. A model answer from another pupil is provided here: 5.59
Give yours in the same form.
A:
2.22
